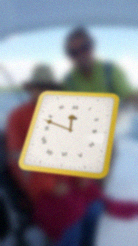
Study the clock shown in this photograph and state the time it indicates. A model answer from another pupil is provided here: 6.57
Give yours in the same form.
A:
11.48
